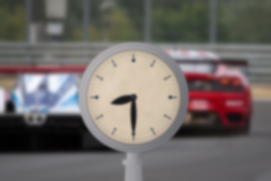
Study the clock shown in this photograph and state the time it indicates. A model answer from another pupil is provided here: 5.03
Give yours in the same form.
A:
8.30
